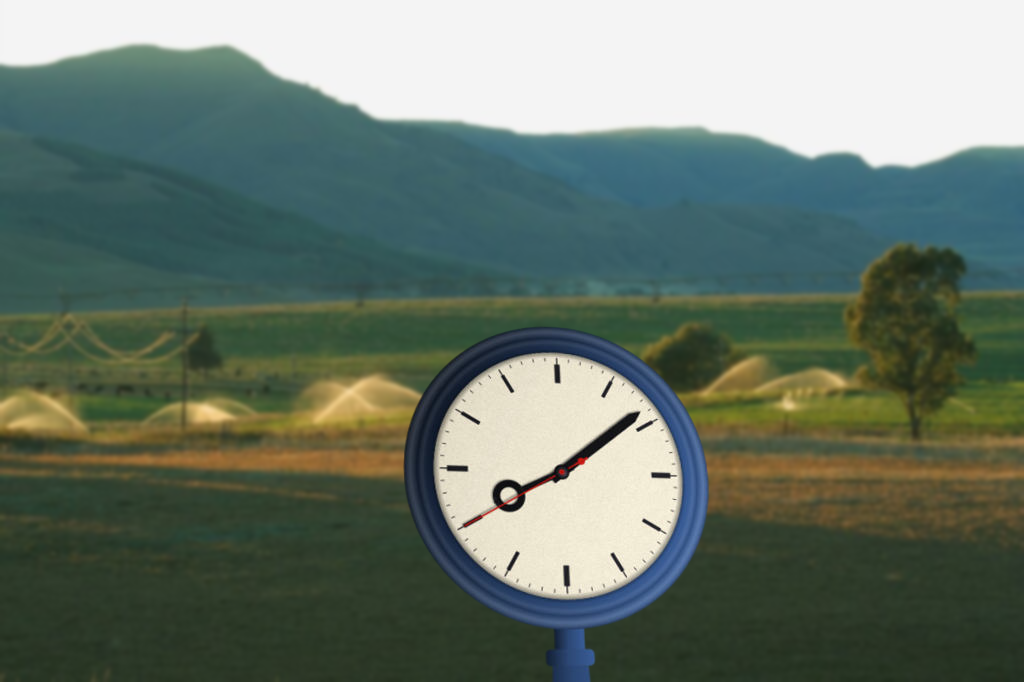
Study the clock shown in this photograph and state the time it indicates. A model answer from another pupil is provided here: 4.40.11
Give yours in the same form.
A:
8.08.40
